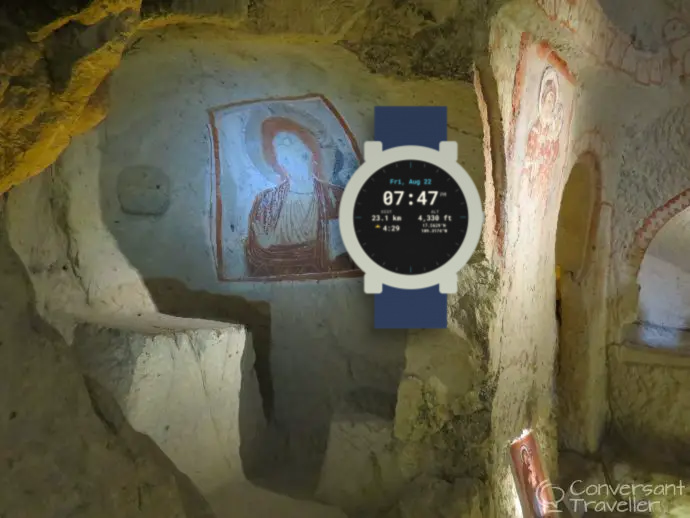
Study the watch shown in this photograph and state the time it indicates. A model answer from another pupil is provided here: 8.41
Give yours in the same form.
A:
7.47
